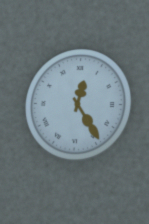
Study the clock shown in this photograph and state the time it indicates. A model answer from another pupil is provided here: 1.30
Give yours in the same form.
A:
12.24
